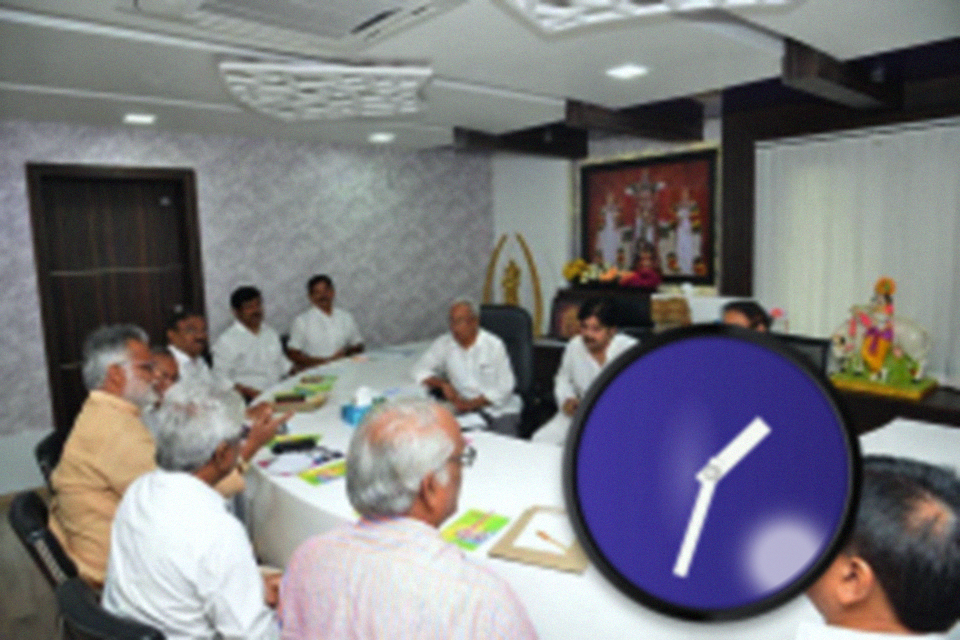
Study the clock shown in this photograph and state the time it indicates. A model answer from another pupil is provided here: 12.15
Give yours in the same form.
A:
1.33
